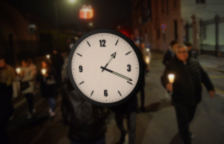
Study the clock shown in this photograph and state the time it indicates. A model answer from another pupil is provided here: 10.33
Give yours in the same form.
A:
1.19
